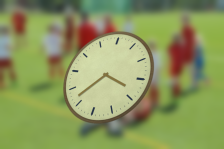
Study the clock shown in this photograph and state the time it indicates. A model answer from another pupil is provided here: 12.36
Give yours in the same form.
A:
3.37
